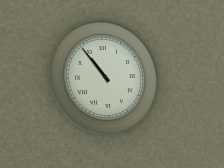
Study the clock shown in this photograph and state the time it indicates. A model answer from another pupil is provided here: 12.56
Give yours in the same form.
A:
10.54
